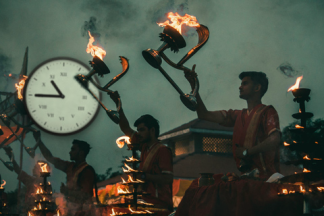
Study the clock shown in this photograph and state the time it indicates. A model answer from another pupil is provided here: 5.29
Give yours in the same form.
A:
10.45
